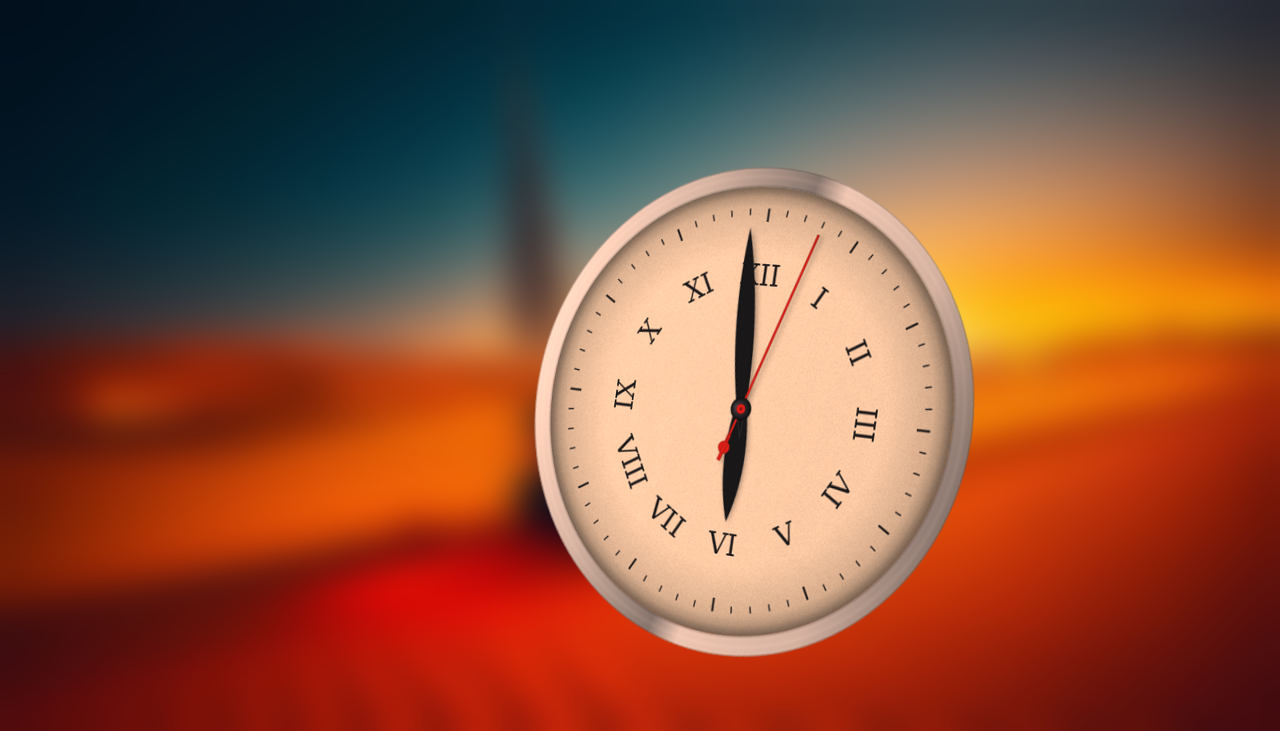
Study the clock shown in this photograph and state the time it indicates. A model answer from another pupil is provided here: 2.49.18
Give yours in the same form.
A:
5.59.03
